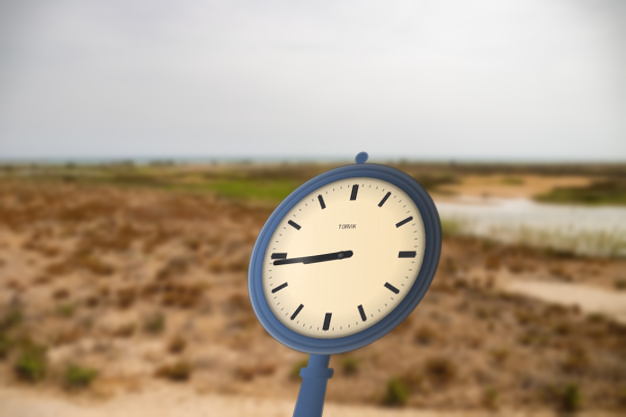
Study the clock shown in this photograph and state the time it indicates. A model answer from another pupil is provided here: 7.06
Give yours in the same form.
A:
8.44
